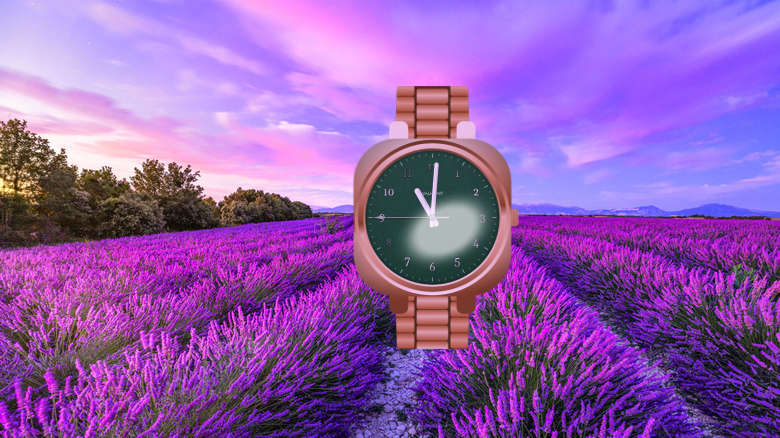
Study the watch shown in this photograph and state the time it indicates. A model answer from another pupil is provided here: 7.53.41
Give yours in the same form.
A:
11.00.45
